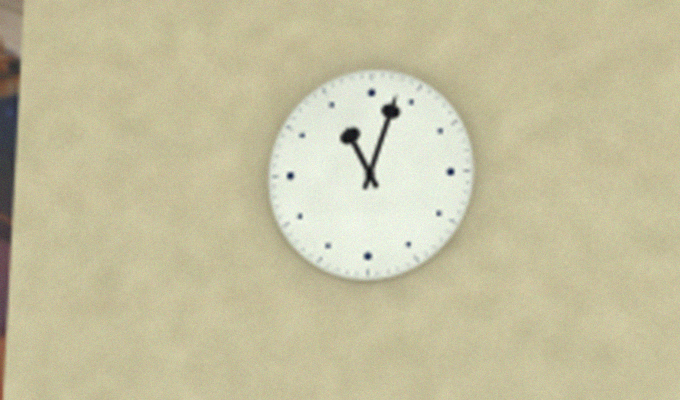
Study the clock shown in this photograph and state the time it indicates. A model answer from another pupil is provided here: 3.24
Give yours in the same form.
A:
11.03
